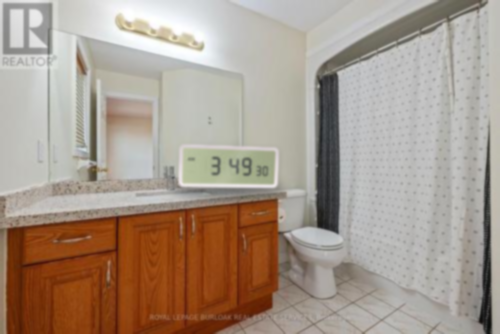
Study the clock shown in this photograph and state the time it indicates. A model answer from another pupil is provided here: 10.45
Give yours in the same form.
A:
3.49
